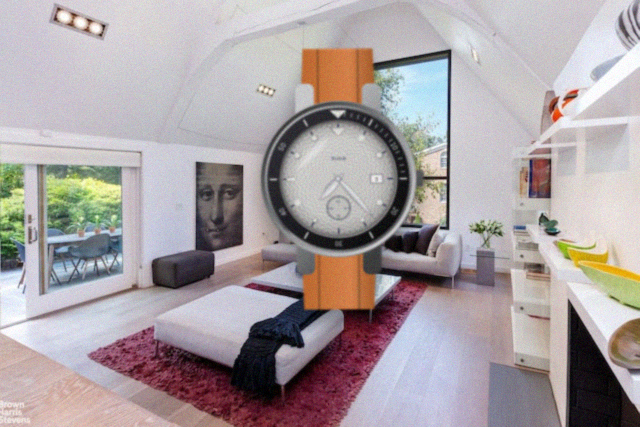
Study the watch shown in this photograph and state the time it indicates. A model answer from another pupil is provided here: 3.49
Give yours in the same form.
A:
7.23
